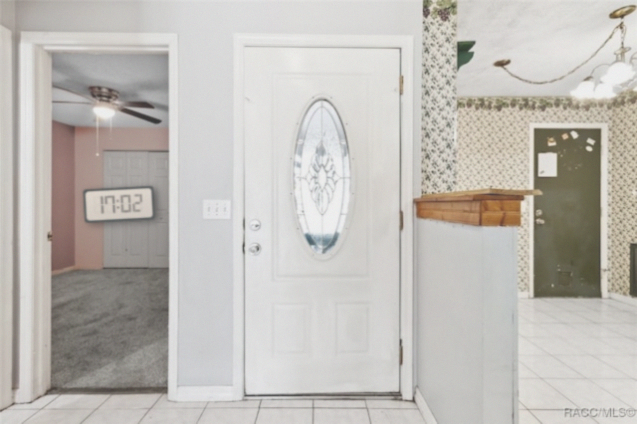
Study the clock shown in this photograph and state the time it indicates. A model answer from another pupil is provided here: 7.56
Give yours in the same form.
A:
17.02
